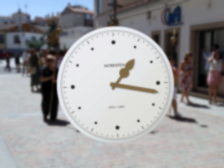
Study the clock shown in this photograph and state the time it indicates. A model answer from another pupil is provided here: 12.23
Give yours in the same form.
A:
1.17
